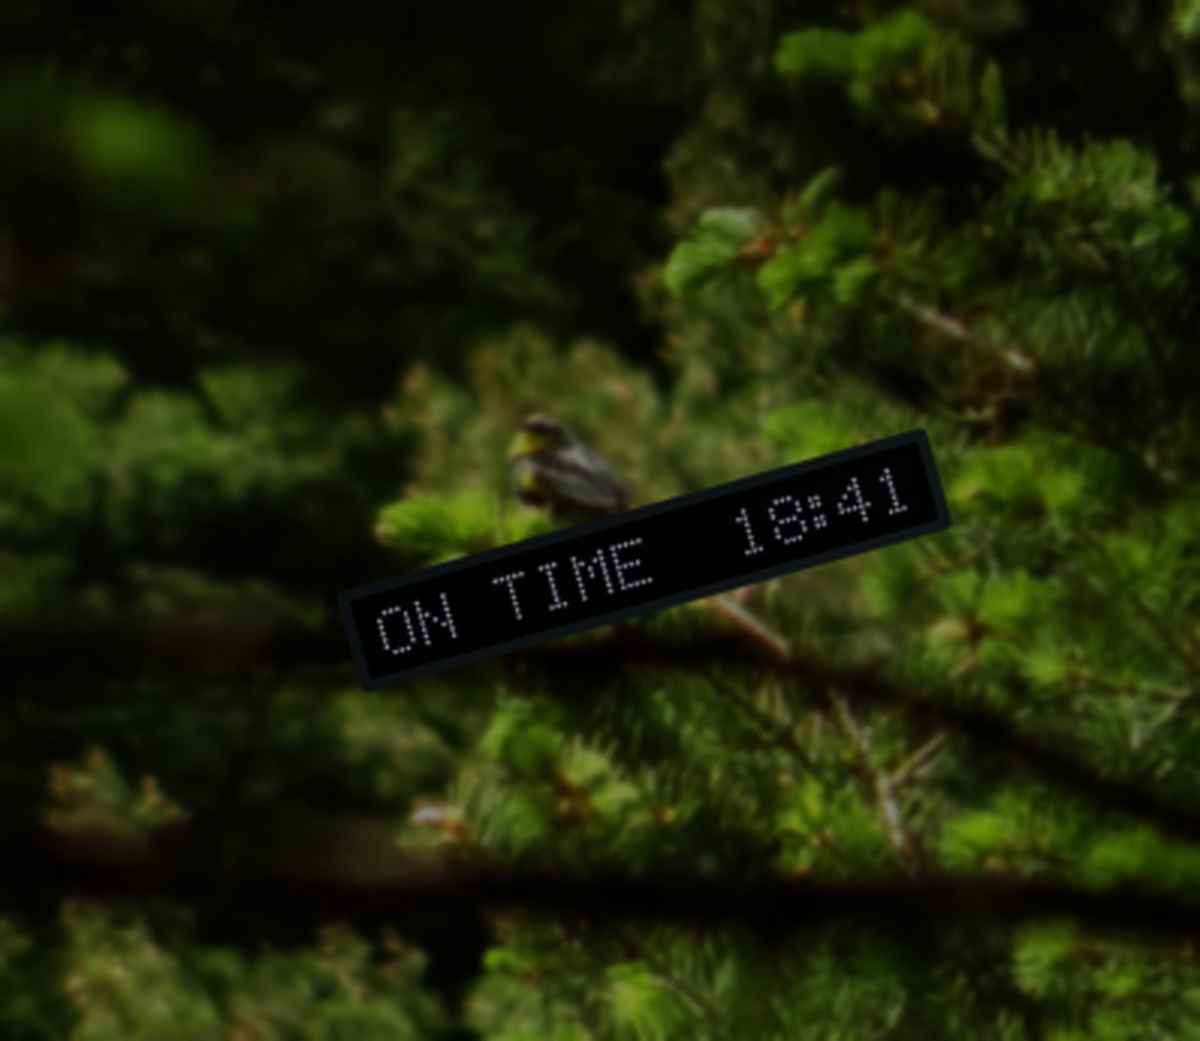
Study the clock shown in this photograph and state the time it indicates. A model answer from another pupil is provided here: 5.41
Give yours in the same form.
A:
18.41
